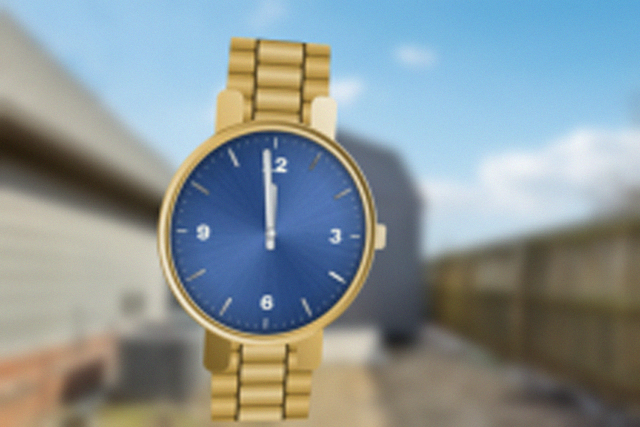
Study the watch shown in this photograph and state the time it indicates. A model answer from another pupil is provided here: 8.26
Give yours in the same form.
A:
11.59
